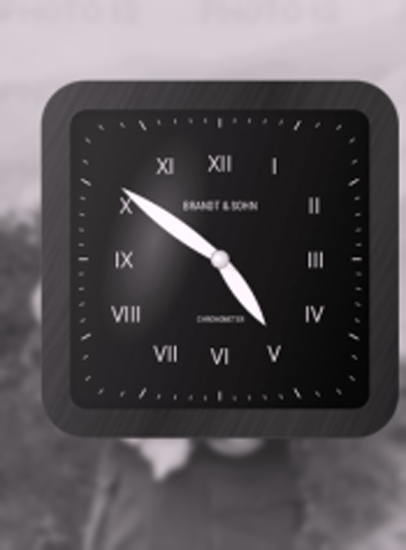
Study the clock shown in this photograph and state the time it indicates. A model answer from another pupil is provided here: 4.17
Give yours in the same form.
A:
4.51
